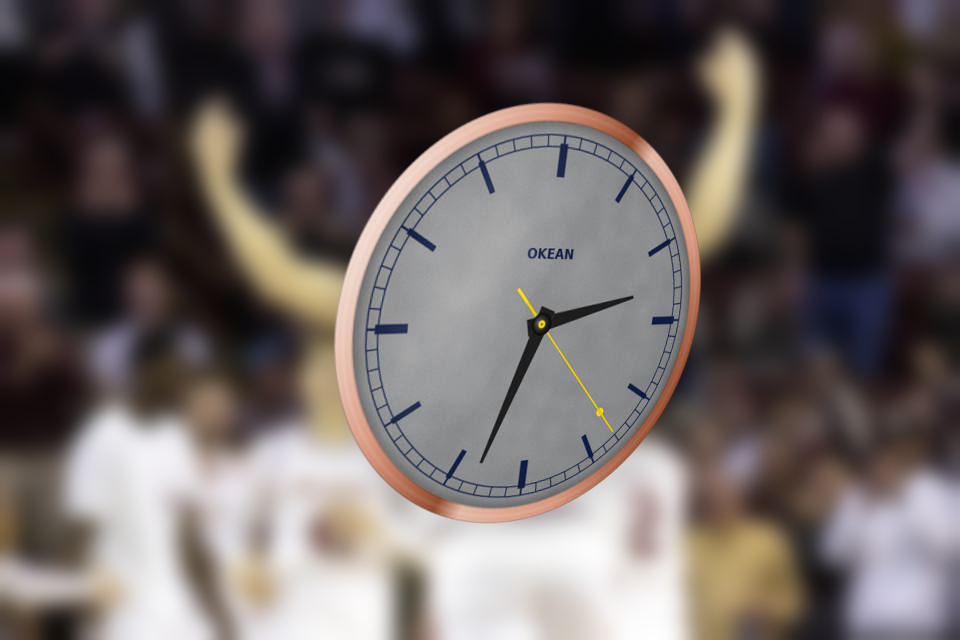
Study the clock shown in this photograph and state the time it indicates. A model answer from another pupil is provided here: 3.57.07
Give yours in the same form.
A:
2.33.23
